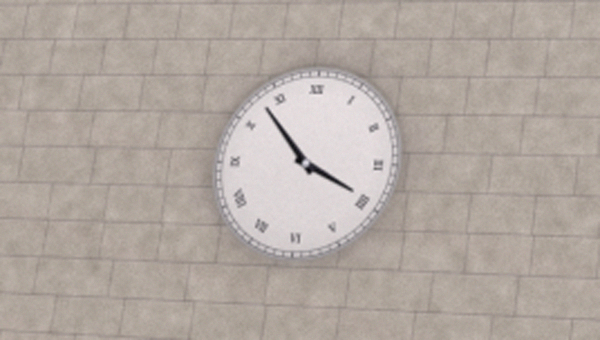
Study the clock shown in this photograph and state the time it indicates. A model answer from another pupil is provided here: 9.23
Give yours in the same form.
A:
3.53
